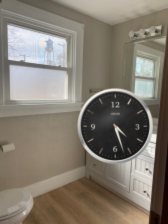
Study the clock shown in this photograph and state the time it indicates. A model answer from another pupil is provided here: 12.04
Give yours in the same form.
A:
4.27
